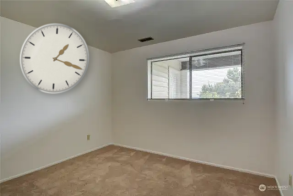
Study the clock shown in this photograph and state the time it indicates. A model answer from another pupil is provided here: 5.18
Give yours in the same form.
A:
1.18
